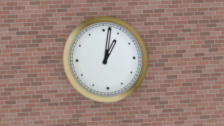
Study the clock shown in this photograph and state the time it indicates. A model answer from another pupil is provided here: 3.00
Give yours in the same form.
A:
1.02
